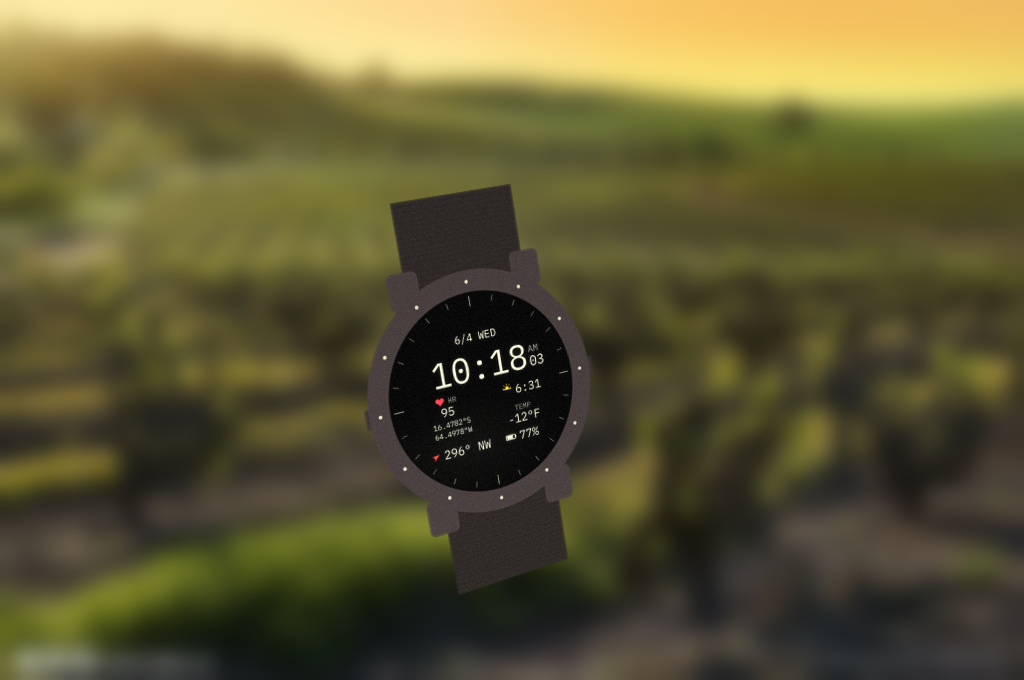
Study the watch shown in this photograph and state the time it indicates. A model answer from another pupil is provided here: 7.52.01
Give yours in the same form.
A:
10.18.03
